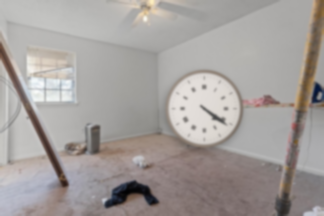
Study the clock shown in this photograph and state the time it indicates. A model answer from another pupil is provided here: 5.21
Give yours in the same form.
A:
4.21
